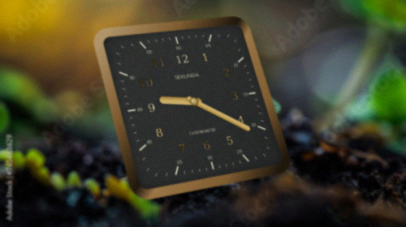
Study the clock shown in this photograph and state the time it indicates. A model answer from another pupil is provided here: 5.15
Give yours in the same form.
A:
9.21
